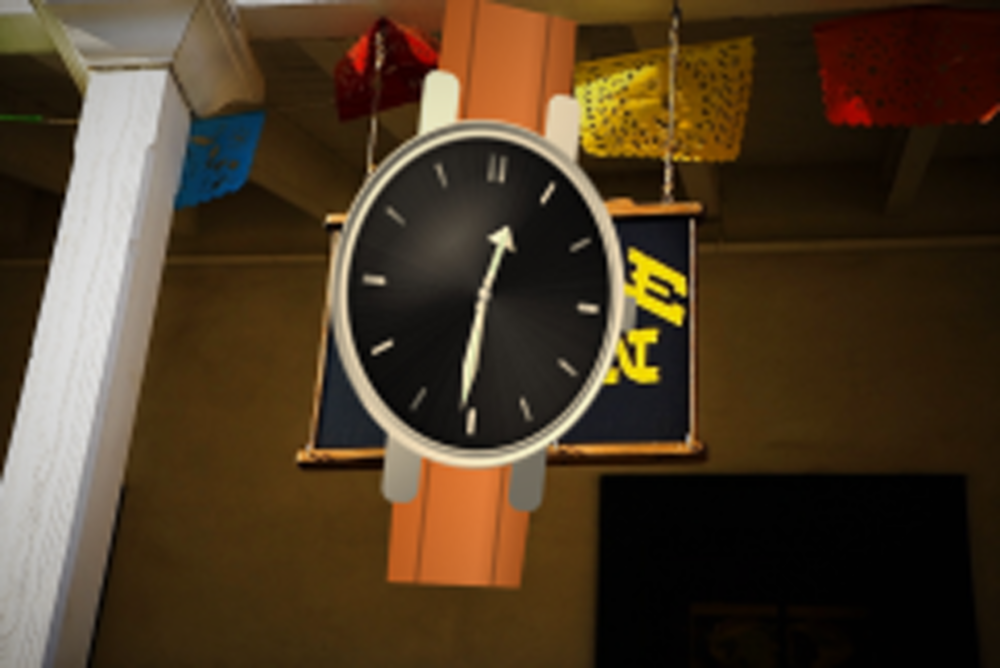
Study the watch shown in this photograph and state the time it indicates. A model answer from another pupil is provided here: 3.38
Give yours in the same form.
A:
12.31
